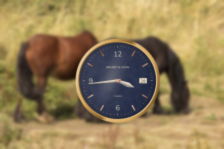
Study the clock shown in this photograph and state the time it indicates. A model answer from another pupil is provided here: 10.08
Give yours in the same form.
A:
3.44
